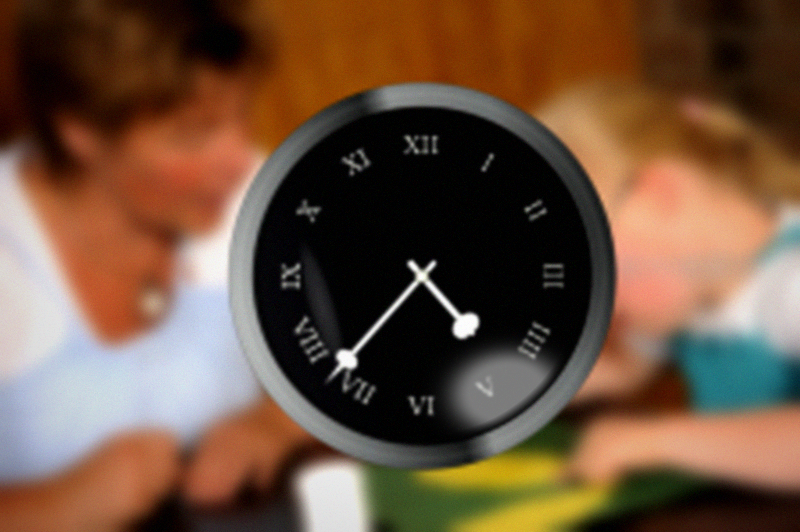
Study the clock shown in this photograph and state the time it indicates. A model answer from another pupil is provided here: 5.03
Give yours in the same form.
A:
4.37
